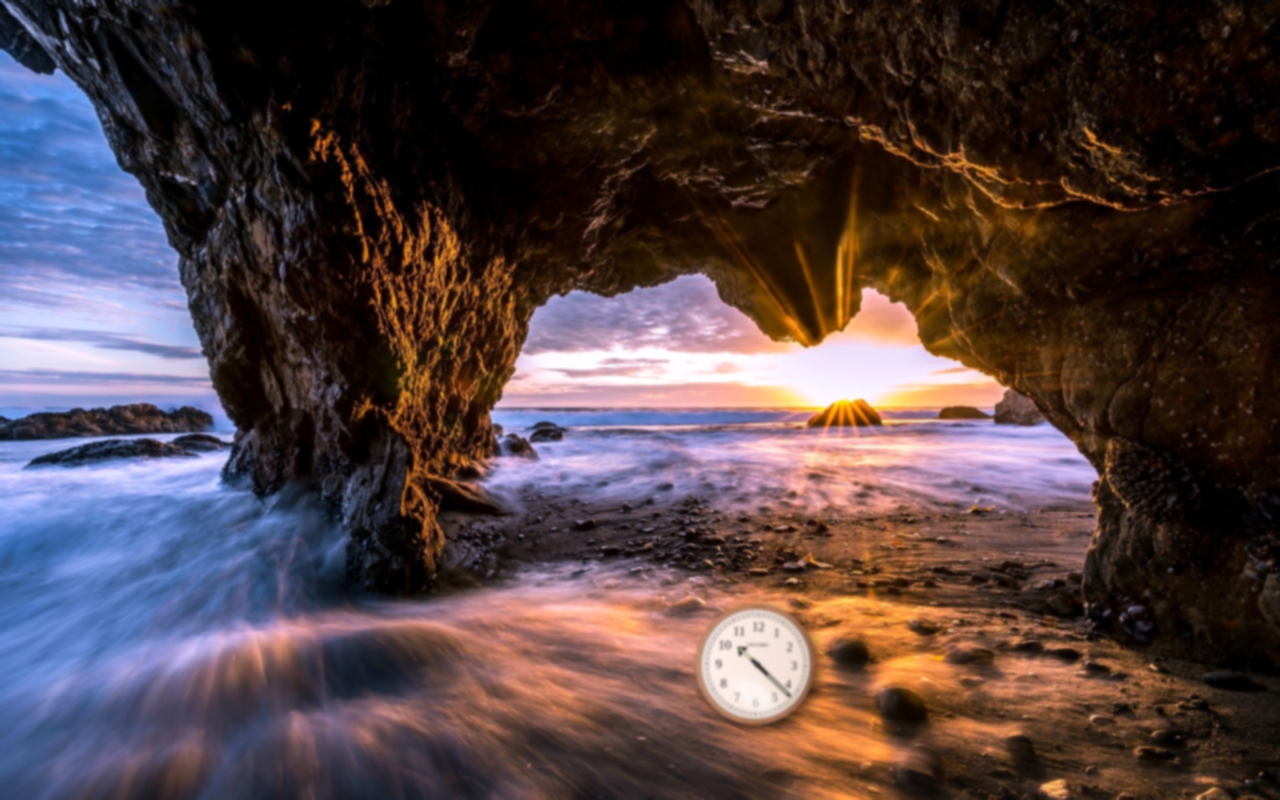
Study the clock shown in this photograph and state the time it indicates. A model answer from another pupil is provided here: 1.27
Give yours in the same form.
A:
10.22
